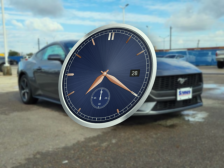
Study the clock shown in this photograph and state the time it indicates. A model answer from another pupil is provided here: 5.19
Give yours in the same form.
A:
7.20
